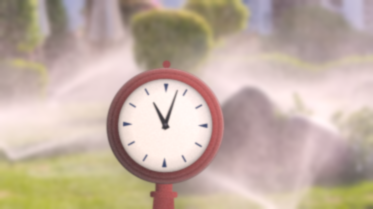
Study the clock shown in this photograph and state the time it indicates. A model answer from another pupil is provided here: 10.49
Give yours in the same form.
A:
11.03
